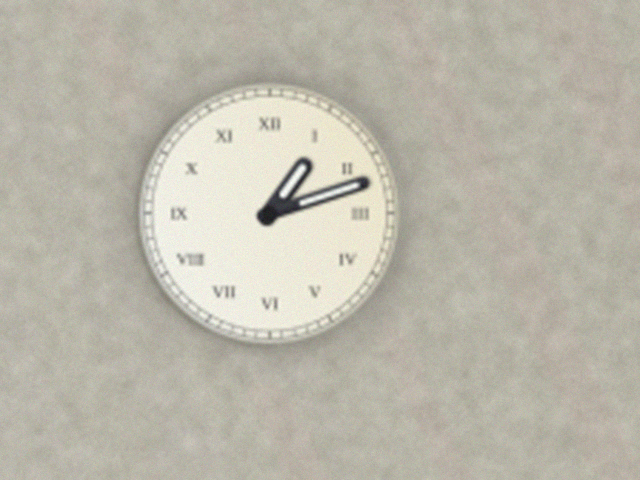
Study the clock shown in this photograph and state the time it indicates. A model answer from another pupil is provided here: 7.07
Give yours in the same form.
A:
1.12
